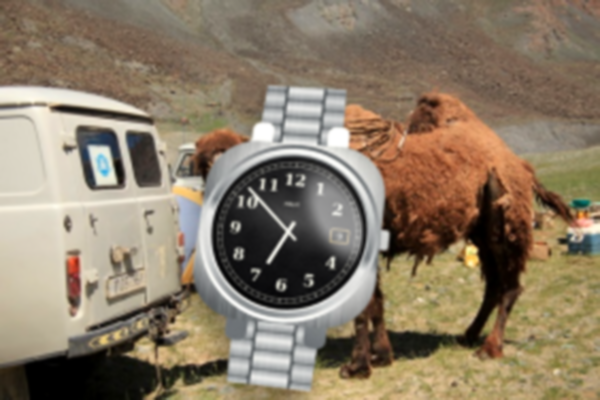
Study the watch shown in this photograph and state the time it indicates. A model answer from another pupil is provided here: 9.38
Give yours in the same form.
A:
6.52
